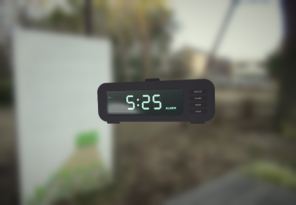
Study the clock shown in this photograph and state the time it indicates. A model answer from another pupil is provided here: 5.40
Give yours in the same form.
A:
5.25
